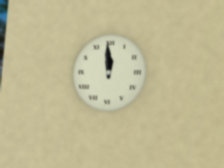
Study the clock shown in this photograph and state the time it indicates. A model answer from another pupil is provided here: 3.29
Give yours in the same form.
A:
11.59
